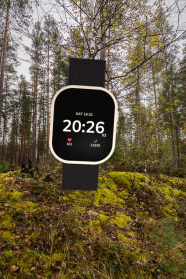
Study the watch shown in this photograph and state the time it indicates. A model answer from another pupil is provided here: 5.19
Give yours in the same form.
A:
20.26
